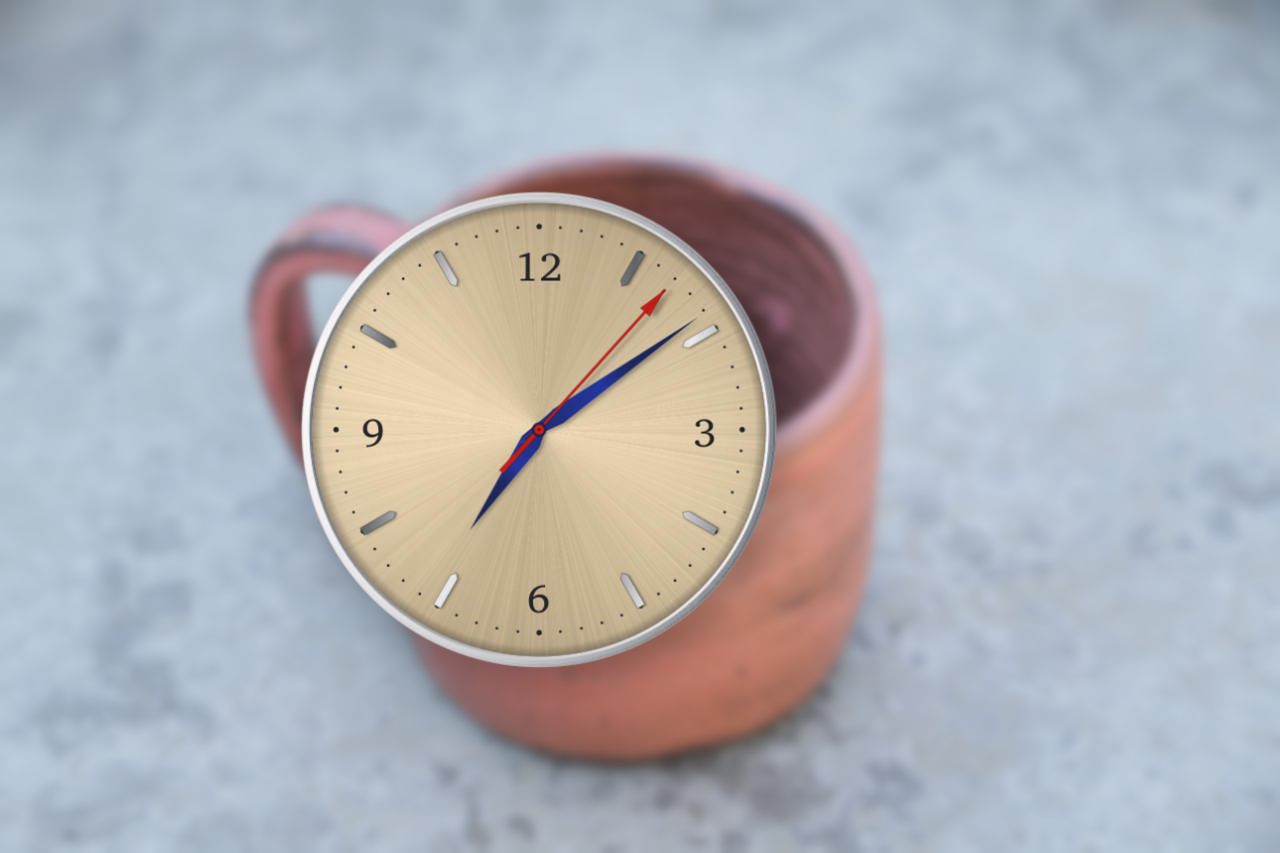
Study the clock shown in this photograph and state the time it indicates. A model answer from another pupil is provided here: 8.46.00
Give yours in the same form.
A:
7.09.07
